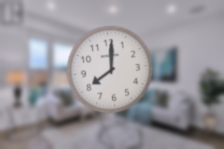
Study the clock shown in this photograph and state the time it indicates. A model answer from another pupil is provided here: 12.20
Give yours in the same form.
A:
8.01
